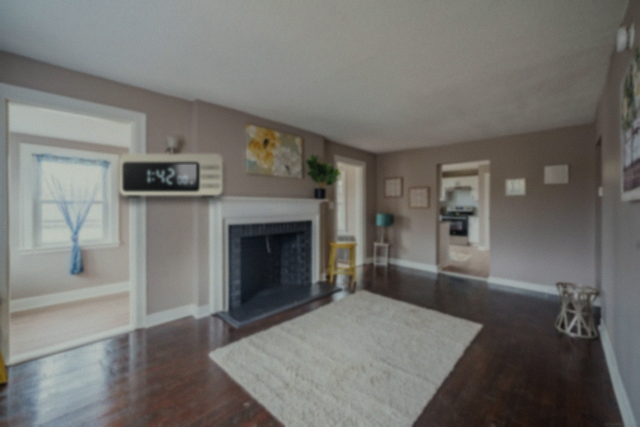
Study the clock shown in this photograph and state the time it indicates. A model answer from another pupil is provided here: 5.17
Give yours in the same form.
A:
1.42
